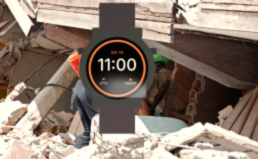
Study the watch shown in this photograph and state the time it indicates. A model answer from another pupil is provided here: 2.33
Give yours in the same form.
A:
11.00
